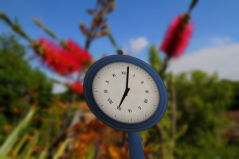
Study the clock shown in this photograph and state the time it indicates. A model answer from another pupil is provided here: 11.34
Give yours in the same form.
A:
7.02
